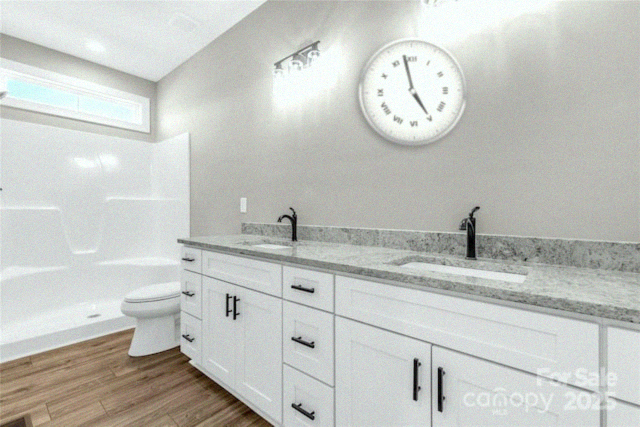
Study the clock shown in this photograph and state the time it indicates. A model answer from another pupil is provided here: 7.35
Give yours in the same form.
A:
4.58
